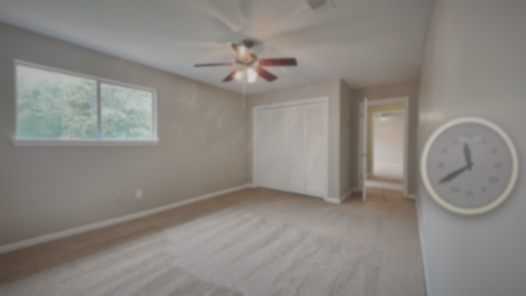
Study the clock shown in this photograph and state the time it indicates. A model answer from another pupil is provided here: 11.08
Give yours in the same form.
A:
11.40
